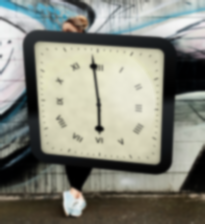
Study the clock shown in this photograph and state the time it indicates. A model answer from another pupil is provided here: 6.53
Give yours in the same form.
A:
5.59
